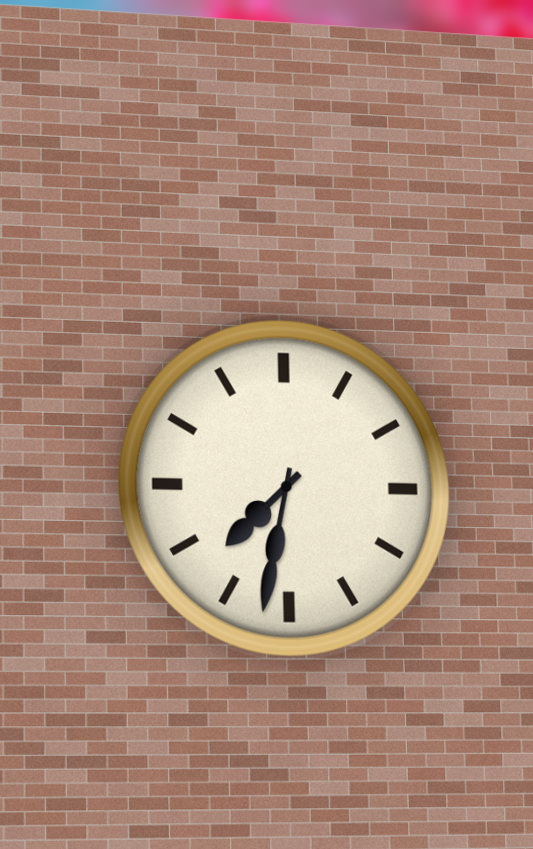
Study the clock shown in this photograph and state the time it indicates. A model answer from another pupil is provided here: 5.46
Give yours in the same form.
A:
7.32
